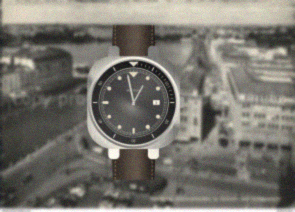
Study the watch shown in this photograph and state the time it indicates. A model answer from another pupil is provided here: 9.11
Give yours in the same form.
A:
12.58
